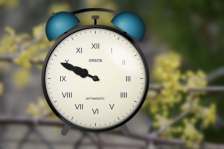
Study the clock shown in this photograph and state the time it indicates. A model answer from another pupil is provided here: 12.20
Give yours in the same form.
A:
9.49
